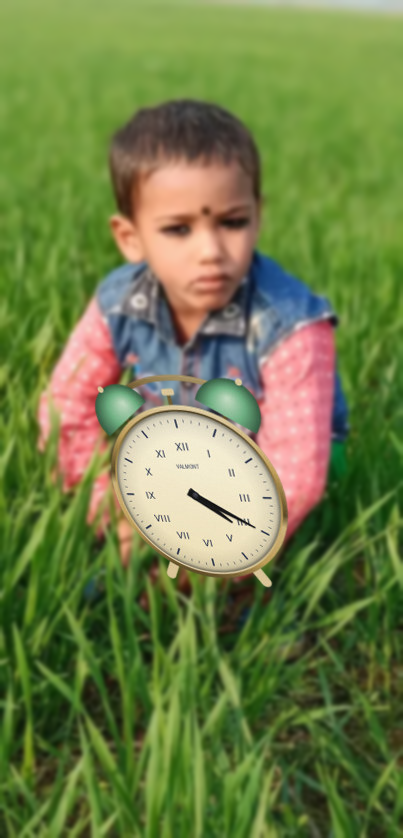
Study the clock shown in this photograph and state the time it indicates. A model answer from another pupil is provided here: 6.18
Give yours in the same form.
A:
4.20
